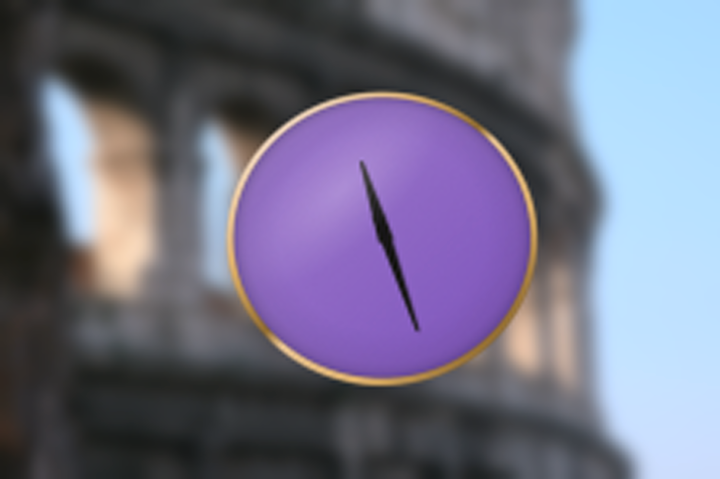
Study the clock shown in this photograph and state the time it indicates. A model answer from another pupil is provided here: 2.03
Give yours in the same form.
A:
11.27
